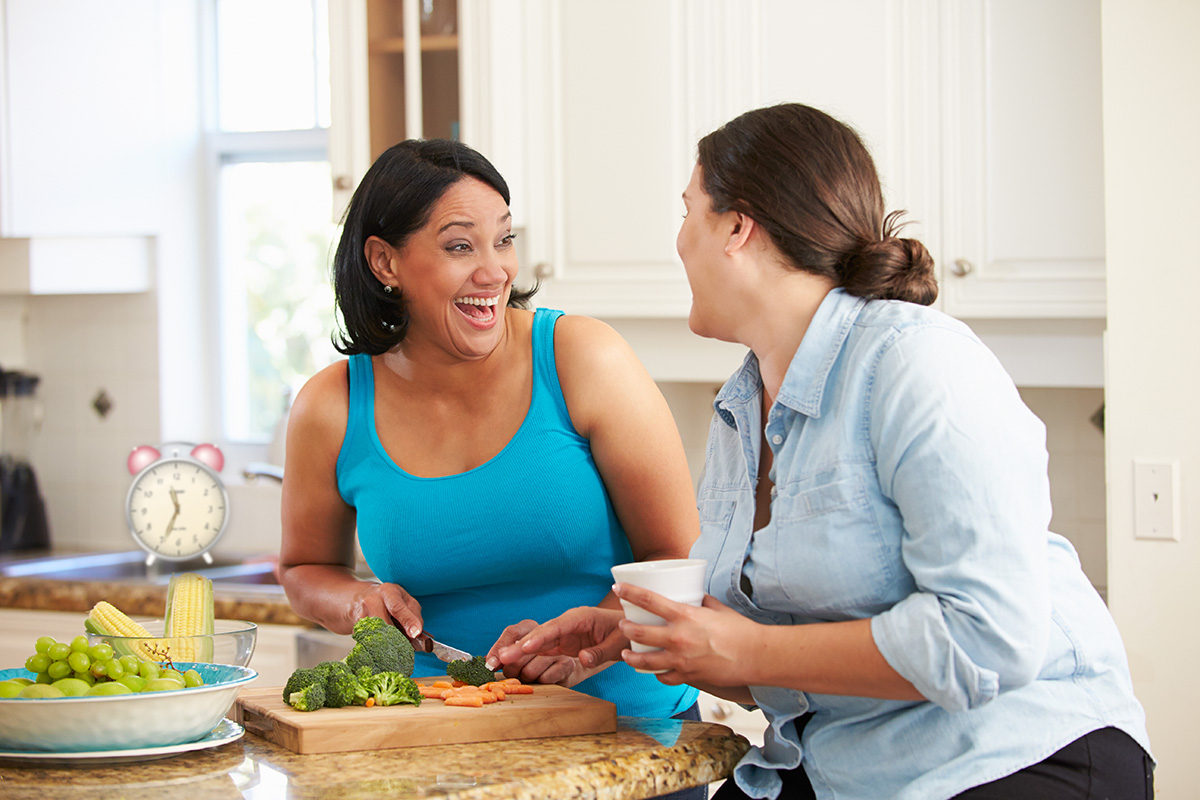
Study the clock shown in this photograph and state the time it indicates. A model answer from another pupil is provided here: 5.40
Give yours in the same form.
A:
11.34
